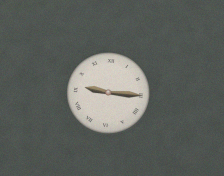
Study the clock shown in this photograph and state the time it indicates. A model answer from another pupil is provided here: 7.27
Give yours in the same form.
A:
9.15
